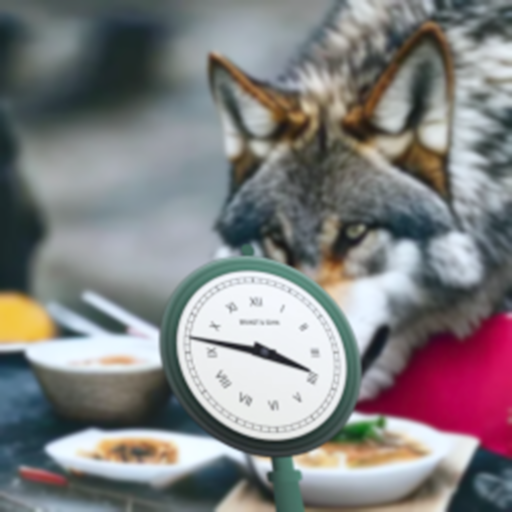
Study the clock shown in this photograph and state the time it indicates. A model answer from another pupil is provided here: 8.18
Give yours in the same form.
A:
3.47
